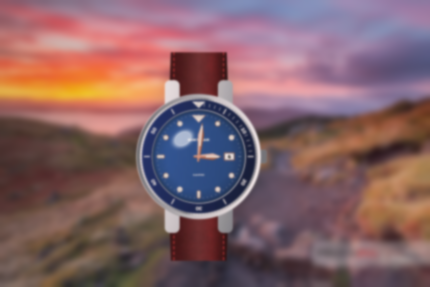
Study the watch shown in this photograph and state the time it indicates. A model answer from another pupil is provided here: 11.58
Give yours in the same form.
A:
3.01
